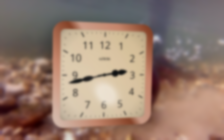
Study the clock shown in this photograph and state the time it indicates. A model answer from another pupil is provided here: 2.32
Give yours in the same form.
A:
2.43
